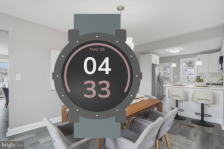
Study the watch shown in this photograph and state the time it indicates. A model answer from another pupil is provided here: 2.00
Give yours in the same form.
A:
4.33
